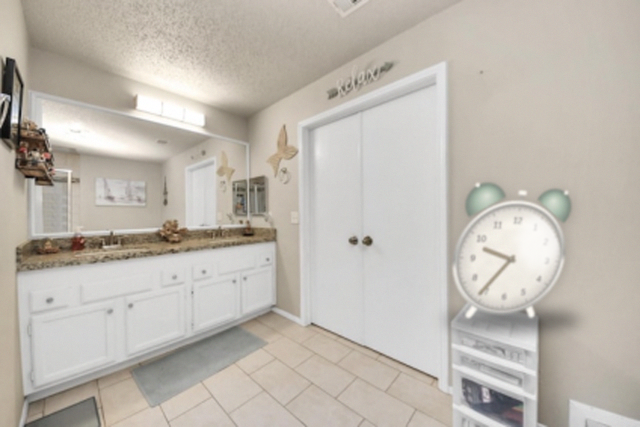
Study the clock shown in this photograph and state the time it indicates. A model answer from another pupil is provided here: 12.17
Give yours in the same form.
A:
9.36
